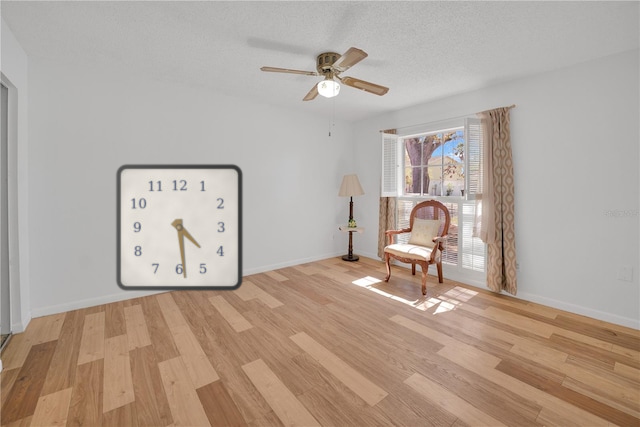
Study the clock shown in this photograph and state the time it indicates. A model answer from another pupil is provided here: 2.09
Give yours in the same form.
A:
4.29
